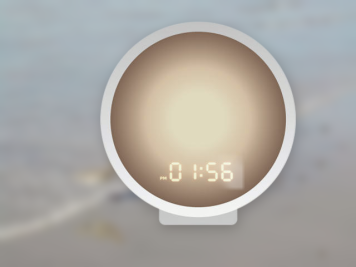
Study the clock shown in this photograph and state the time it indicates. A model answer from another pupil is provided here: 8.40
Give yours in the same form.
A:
1.56
